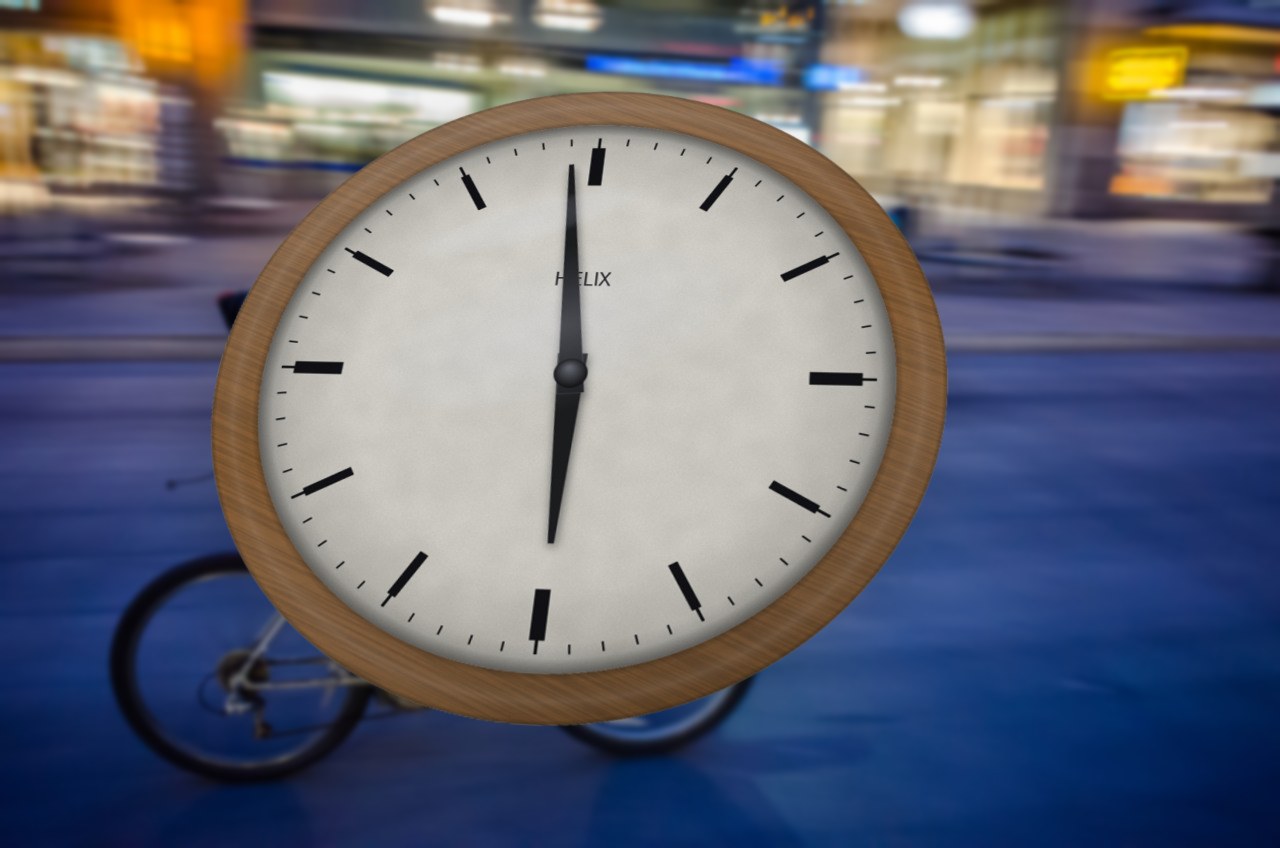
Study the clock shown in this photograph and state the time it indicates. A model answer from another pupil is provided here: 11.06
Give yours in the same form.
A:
5.59
